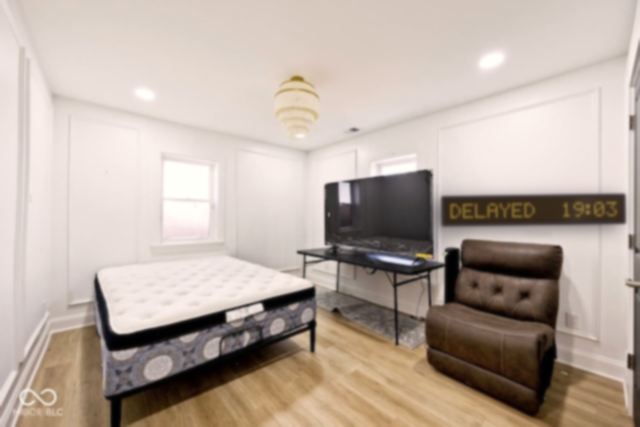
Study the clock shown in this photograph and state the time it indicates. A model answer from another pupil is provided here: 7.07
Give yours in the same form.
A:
19.03
